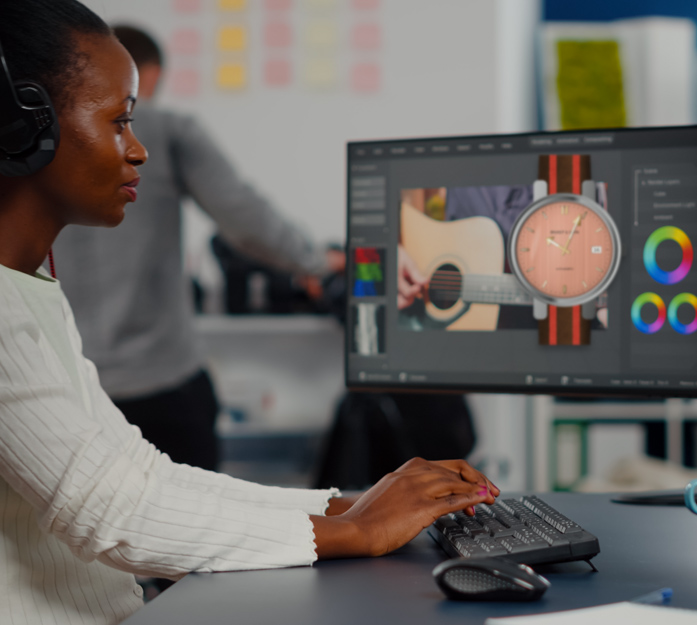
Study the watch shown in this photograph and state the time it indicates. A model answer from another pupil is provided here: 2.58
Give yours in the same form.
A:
10.04
